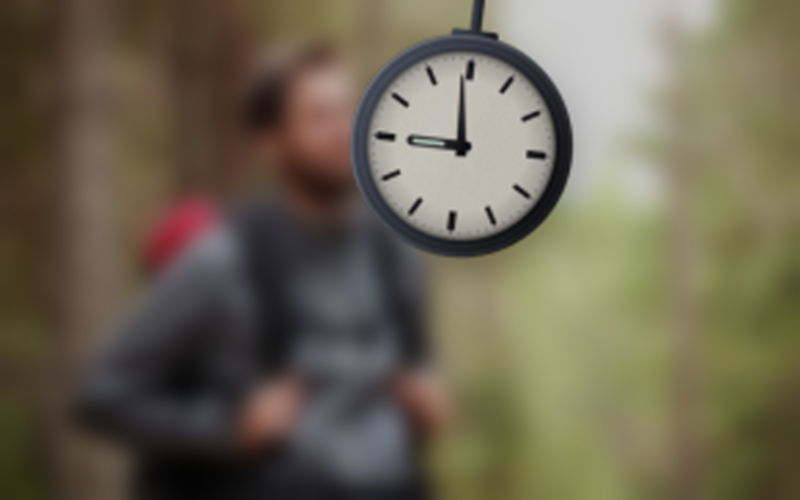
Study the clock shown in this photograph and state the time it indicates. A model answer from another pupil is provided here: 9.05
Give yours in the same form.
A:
8.59
